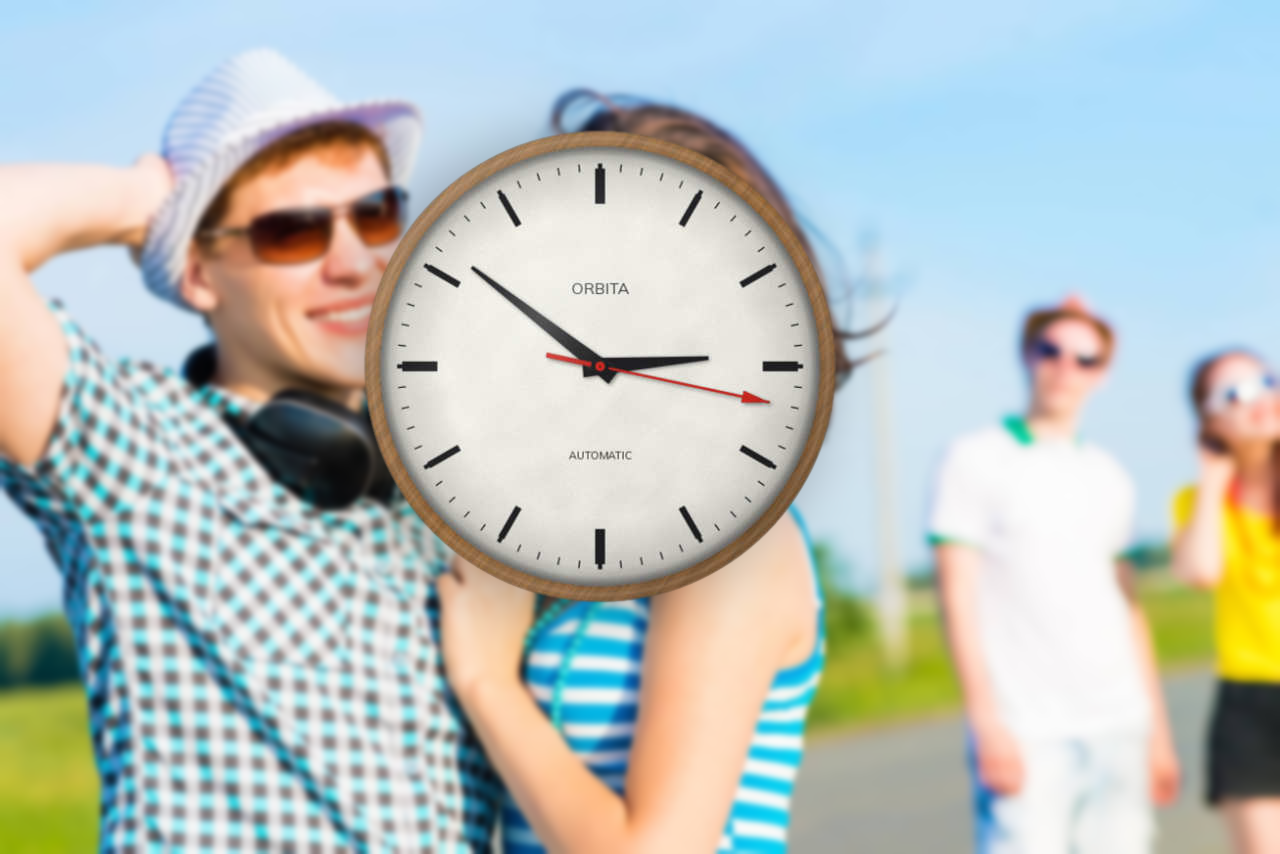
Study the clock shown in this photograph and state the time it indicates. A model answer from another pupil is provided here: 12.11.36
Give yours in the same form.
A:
2.51.17
